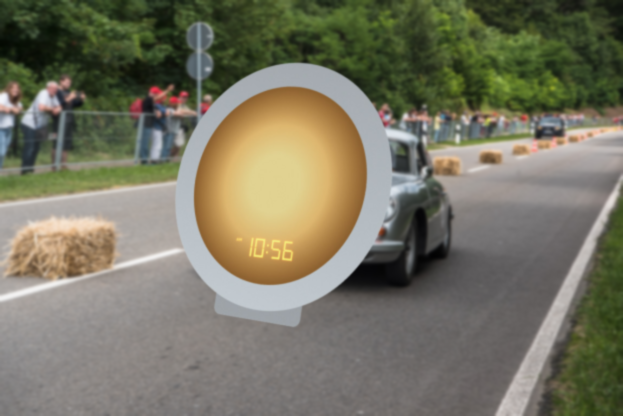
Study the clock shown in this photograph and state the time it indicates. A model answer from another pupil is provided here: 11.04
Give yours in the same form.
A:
10.56
